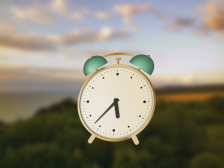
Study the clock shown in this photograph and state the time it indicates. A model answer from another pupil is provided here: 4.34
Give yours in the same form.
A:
5.37
